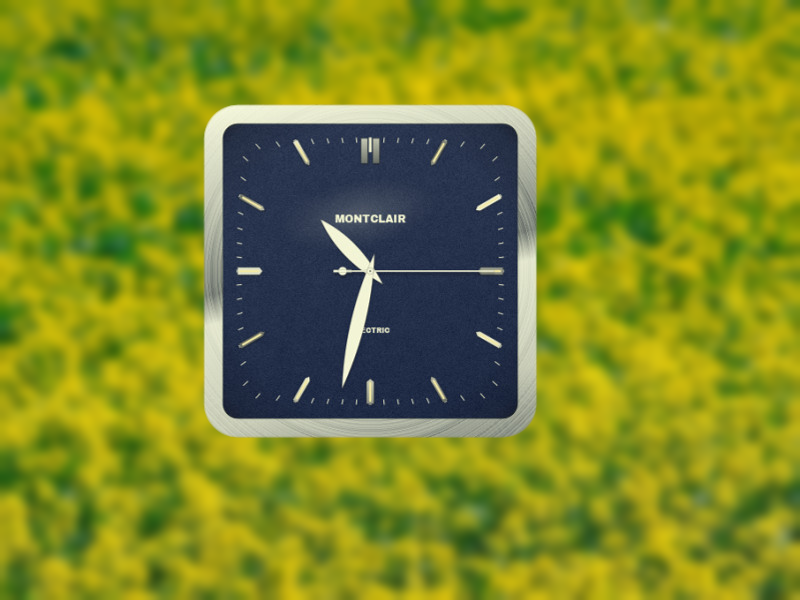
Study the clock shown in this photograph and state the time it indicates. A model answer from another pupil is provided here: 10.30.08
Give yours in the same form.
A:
10.32.15
